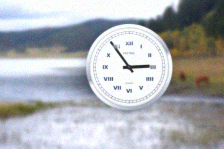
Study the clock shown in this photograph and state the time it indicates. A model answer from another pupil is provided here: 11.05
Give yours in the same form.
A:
2.54
